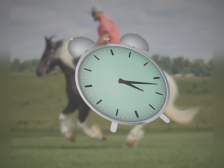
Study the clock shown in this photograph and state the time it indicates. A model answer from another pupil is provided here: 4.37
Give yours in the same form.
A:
4.17
